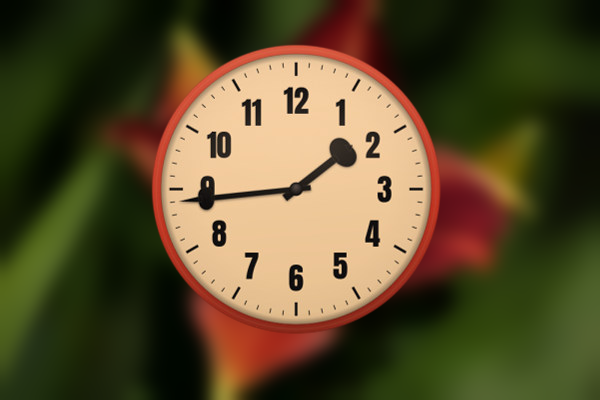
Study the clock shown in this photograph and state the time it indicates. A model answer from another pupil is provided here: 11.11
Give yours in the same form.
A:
1.44
